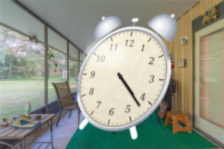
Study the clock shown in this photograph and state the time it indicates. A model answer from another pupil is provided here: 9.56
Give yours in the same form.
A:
4.22
